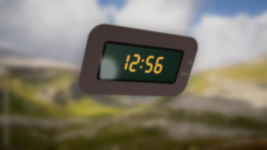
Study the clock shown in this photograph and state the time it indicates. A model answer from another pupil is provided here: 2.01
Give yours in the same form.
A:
12.56
